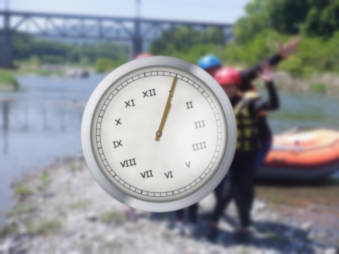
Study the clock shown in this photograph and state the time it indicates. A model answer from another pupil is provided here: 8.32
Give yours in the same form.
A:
1.05
